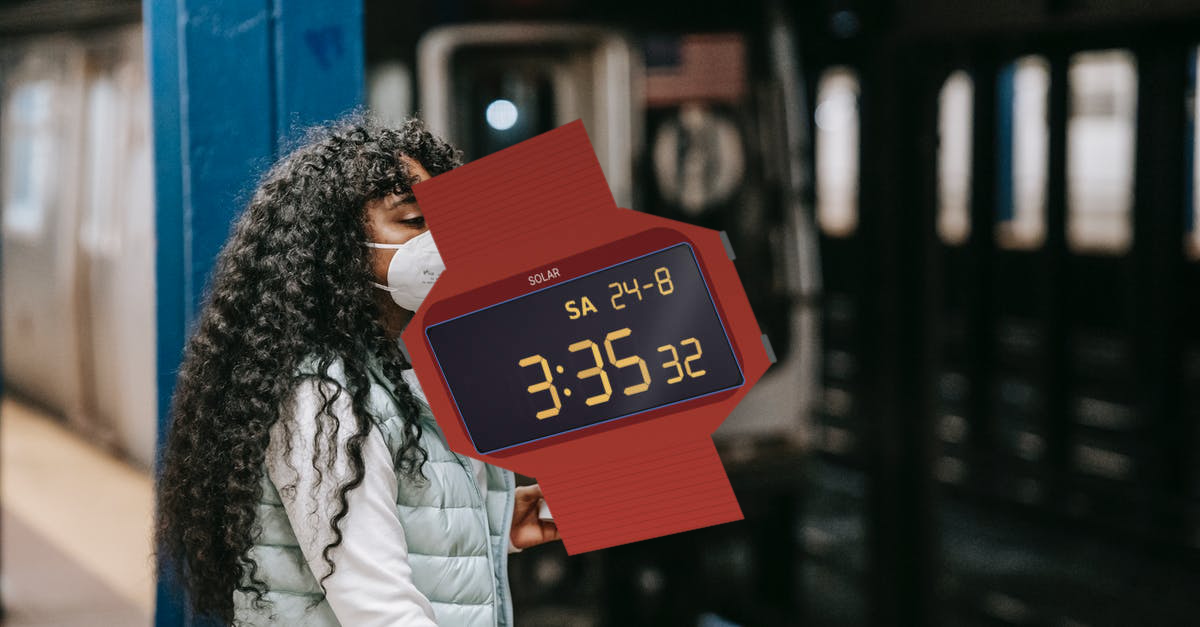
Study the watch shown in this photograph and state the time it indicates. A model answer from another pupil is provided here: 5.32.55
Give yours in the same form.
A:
3.35.32
